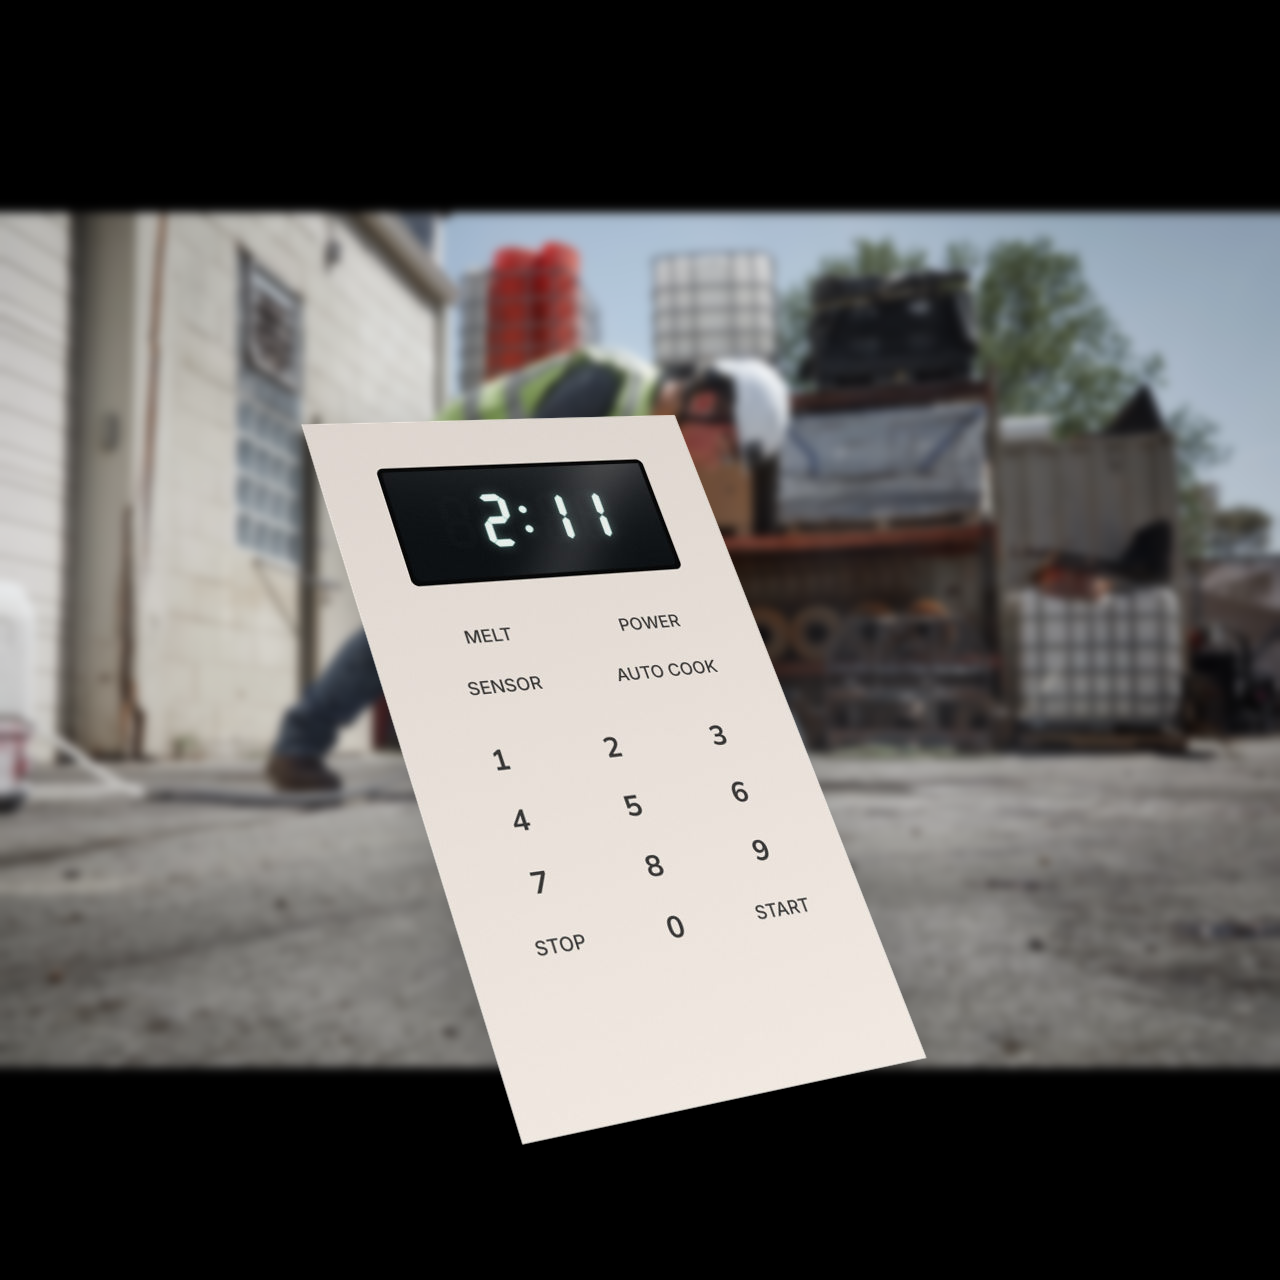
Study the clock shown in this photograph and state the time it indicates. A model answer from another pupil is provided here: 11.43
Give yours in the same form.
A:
2.11
